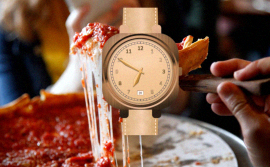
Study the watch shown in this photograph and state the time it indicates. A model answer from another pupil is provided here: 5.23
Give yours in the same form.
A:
6.50
